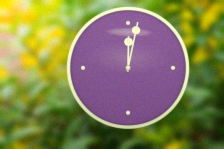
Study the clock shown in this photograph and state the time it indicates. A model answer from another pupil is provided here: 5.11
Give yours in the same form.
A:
12.02
